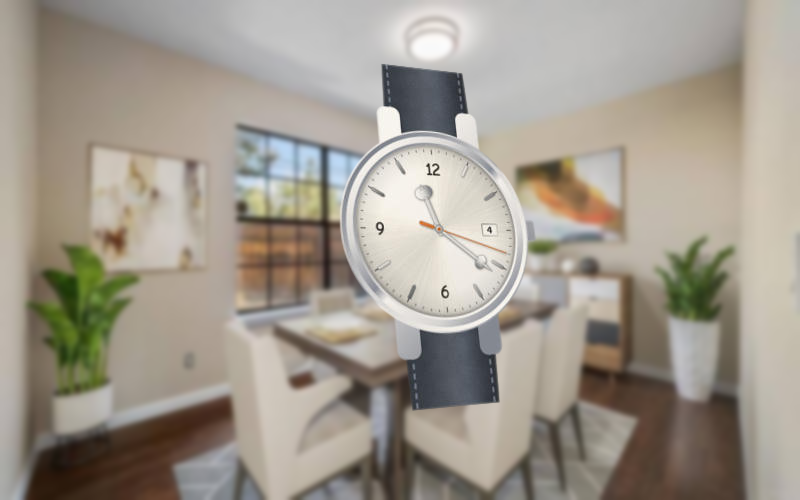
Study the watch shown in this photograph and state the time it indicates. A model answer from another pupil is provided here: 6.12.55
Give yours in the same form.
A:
11.21.18
